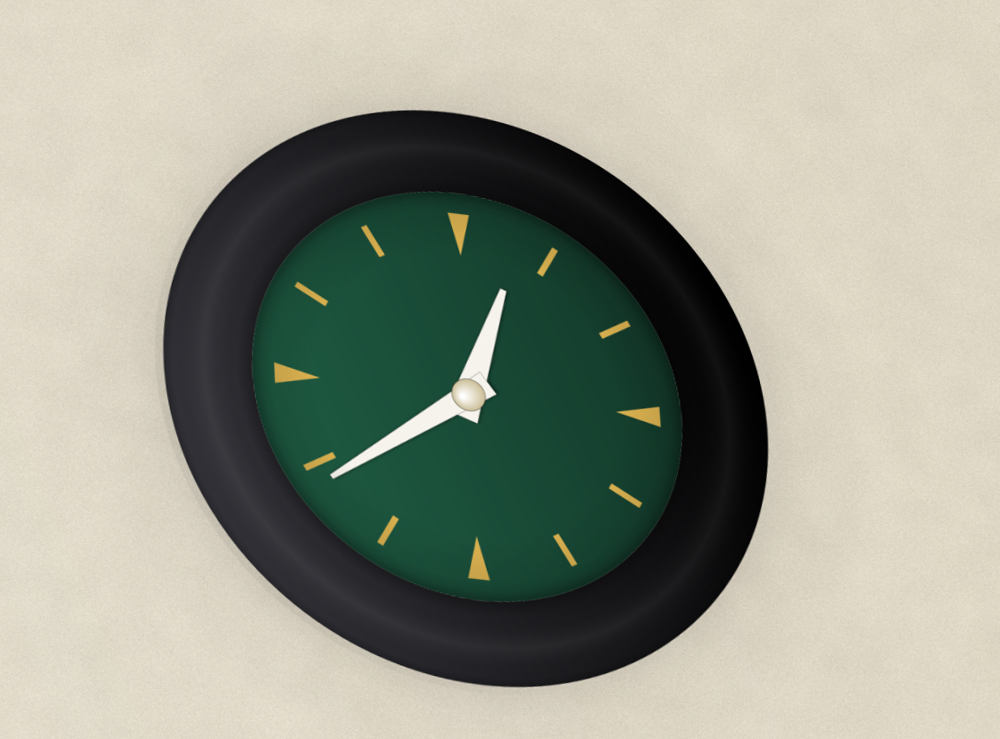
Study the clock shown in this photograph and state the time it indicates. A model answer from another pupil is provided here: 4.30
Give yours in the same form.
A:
12.39
